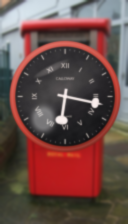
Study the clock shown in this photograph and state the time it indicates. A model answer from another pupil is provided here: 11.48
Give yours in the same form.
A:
6.17
